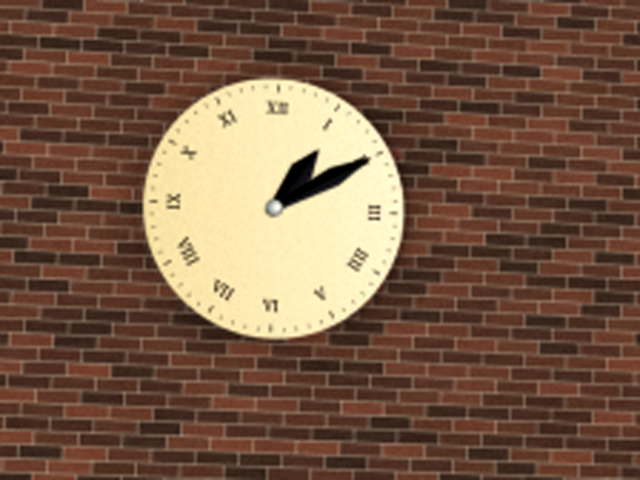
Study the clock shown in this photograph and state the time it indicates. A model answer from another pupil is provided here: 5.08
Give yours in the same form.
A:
1.10
